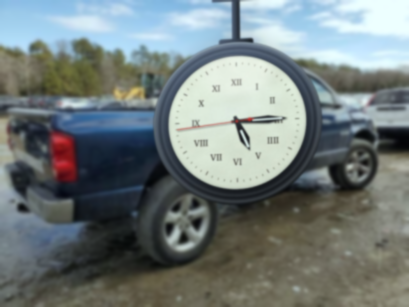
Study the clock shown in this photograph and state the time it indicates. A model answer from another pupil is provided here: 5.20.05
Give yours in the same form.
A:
5.14.44
